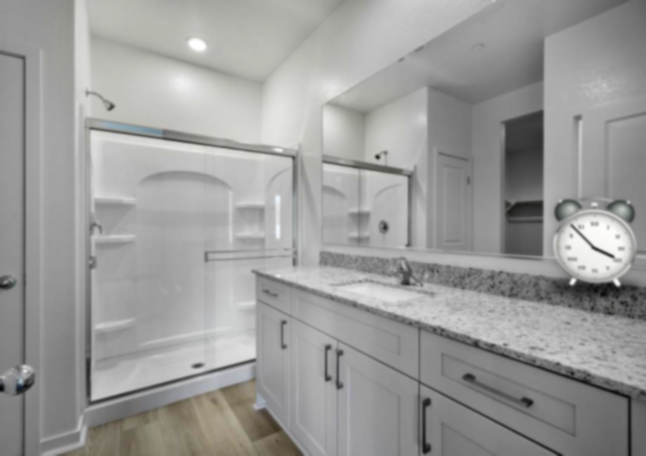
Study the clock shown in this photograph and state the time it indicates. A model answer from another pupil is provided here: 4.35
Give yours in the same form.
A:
3.53
